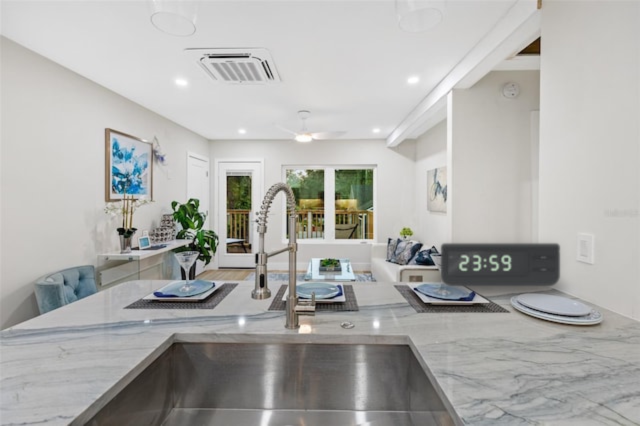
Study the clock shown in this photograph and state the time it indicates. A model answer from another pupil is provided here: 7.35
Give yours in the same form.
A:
23.59
